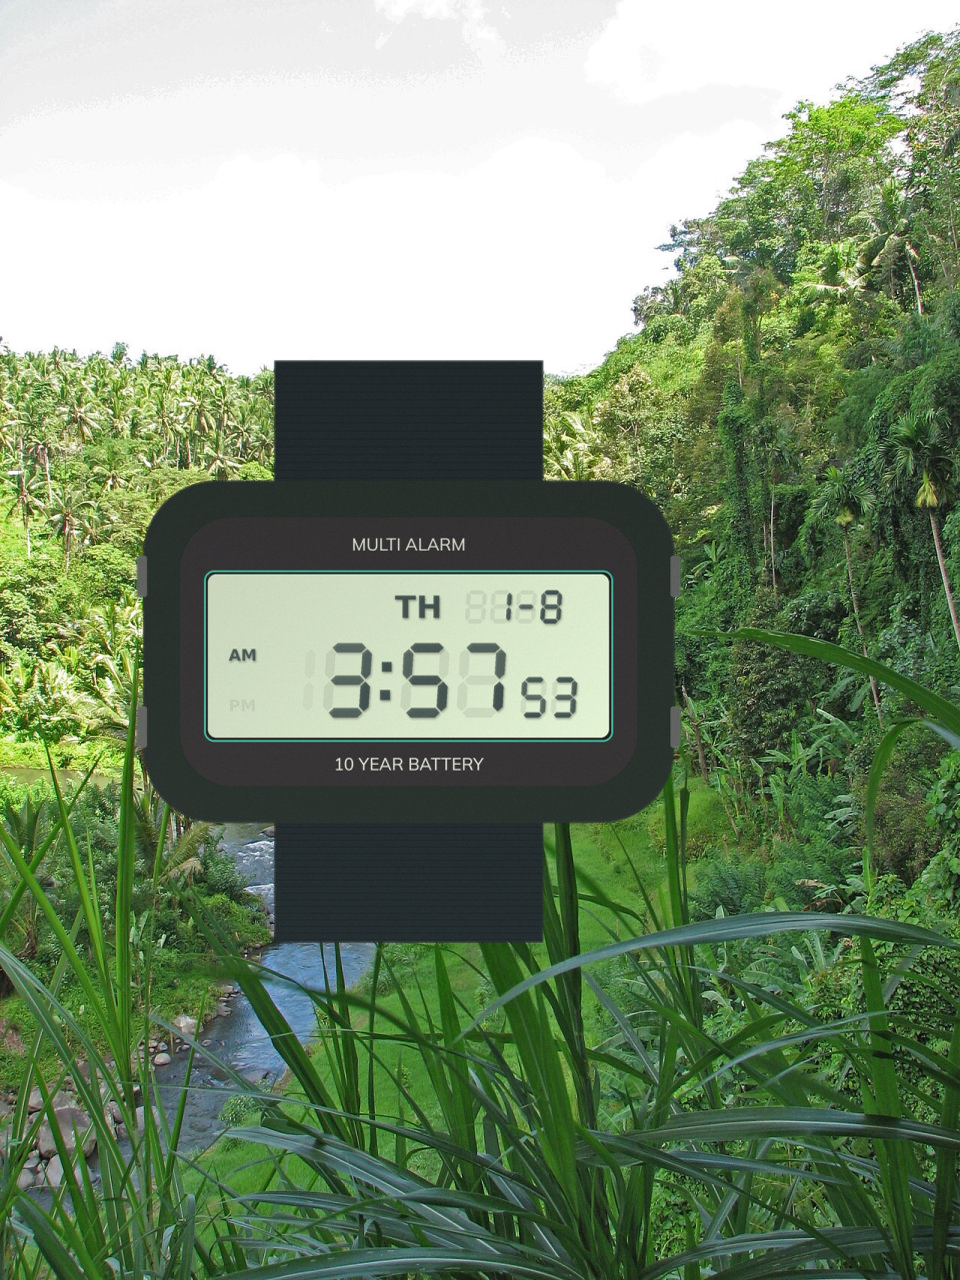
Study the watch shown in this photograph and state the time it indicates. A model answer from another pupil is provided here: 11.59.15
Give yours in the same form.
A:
3.57.53
